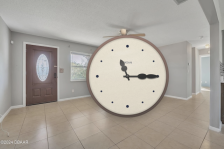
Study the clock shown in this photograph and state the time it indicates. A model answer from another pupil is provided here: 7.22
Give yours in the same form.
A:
11.15
